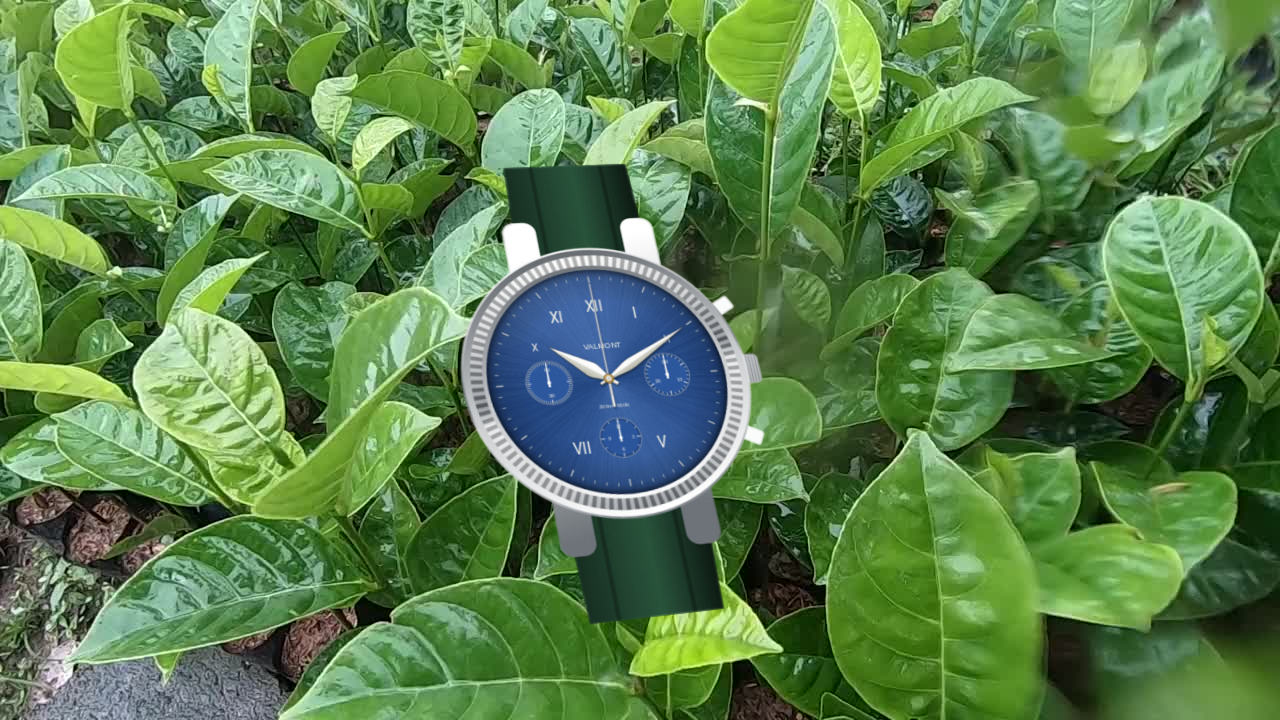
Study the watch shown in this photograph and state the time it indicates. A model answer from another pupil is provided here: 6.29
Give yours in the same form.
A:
10.10
